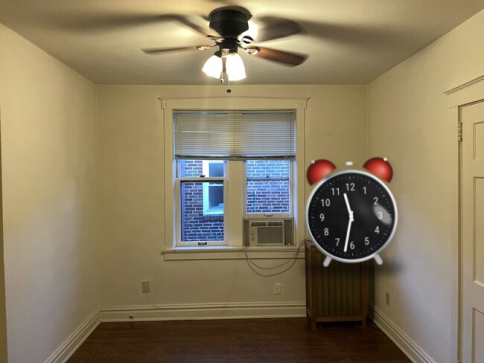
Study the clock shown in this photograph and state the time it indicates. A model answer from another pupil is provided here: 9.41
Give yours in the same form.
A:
11.32
